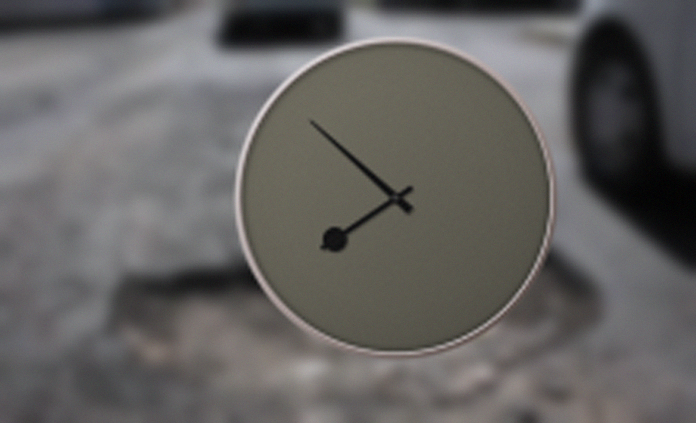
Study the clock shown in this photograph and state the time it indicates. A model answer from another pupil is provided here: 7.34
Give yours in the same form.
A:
7.52
